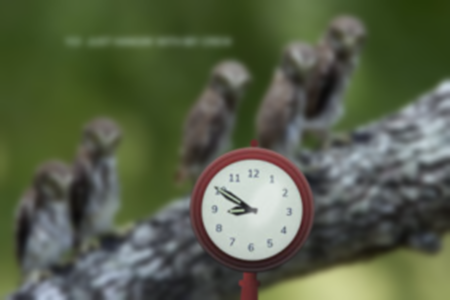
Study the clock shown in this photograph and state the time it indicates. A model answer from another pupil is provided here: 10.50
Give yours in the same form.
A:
8.50
